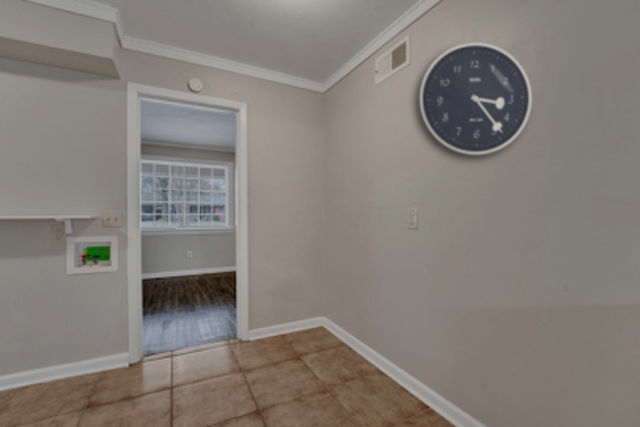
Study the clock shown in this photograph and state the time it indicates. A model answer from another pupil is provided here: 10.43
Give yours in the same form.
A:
3.24
